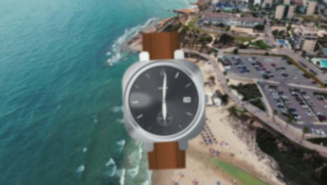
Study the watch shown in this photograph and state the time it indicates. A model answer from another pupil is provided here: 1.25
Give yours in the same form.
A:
6.01
